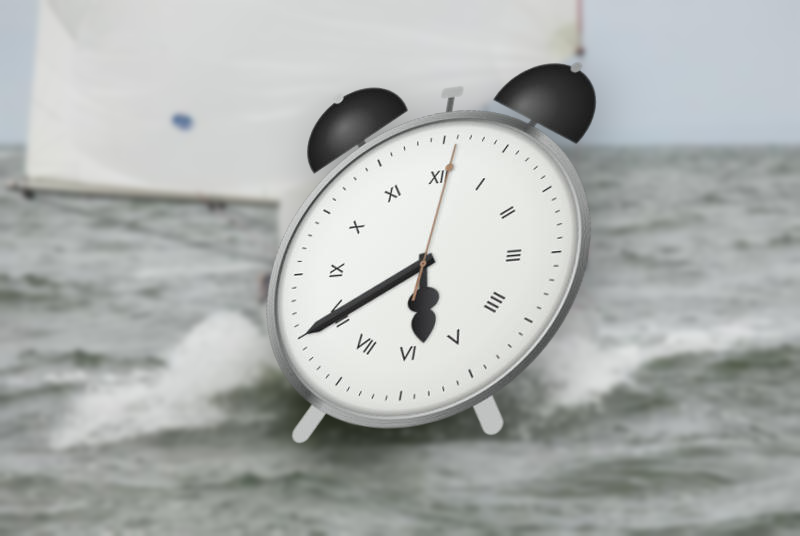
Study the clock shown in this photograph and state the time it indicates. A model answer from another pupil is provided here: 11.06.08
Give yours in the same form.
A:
5.40.01
